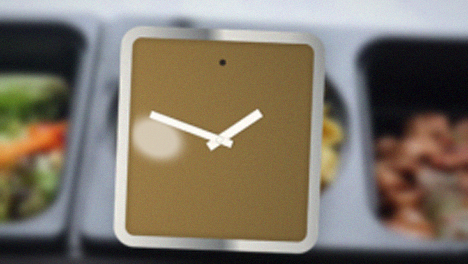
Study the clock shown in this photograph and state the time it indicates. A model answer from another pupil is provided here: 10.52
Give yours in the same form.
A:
1.48
